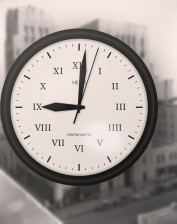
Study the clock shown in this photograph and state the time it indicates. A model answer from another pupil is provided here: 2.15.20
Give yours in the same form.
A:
9.01.03
